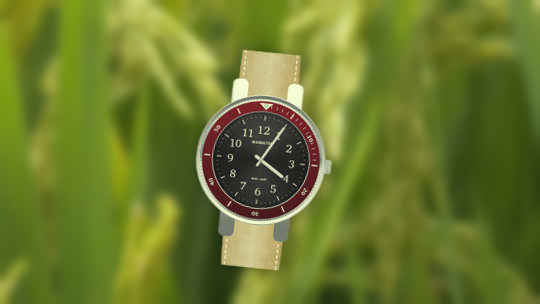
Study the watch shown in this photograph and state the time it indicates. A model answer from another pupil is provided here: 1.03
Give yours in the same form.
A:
4.05
